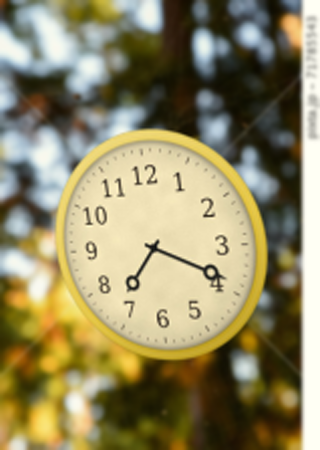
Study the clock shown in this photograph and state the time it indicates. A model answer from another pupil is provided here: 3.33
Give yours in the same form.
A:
7.19
